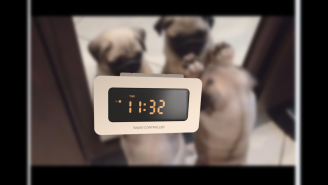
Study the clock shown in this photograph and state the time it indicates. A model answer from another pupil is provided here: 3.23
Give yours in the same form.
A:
11.32
